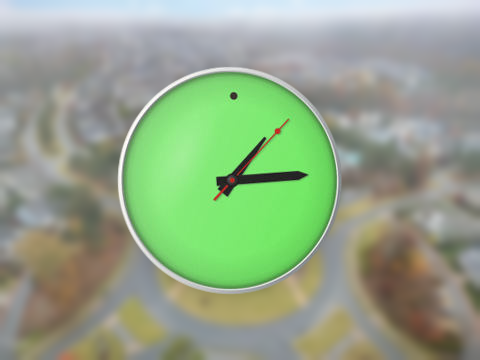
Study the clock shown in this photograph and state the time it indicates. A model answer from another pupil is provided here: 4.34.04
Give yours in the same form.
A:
1.14.07
